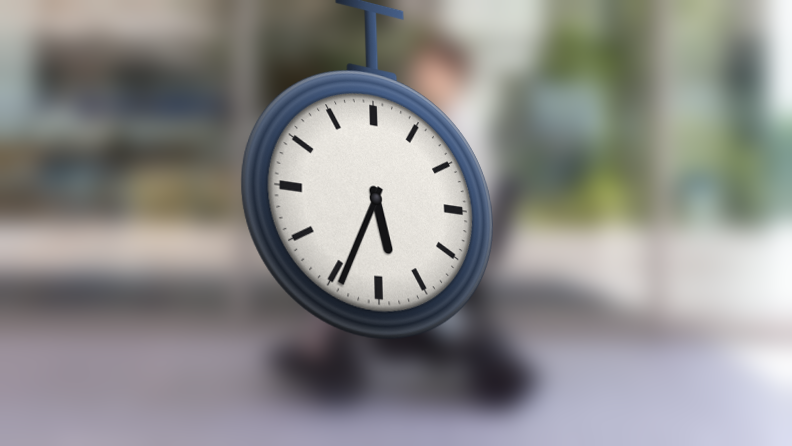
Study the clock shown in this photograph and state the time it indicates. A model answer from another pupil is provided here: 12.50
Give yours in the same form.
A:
5.34
